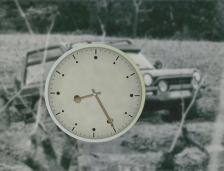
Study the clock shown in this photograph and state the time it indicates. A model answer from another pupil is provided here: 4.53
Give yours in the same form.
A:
8.25
